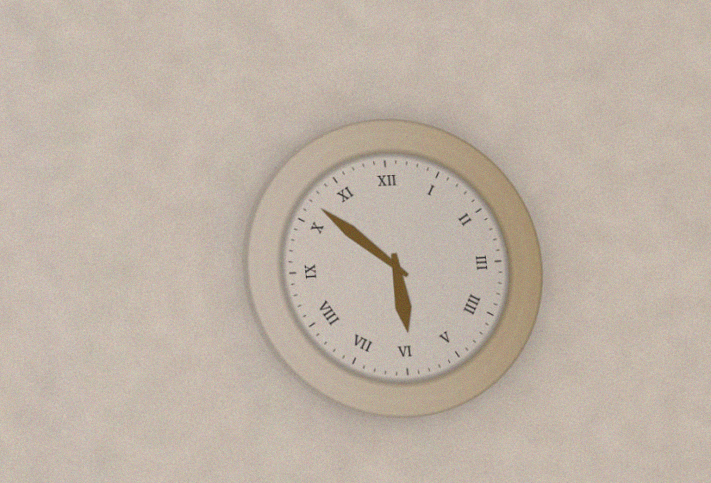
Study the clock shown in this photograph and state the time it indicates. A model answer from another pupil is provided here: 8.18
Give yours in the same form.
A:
5.52
